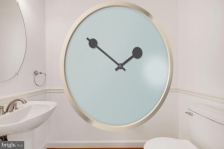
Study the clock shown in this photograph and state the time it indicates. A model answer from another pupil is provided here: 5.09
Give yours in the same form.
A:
1.51
